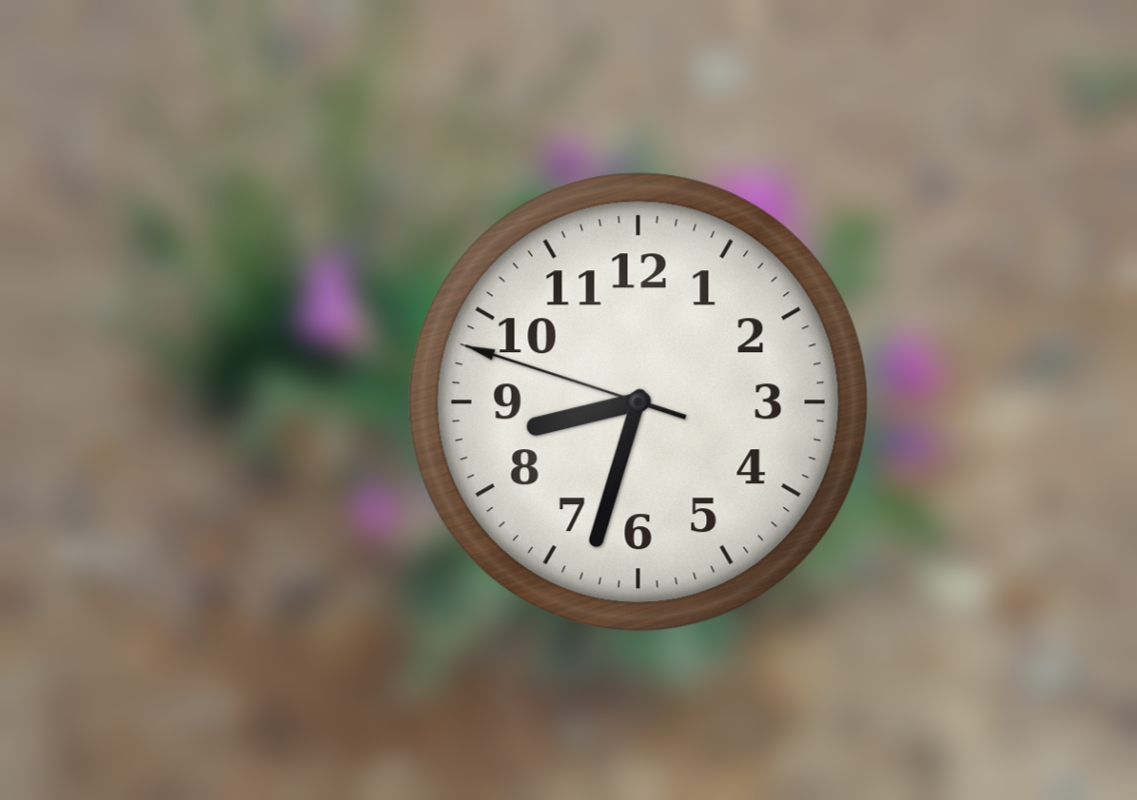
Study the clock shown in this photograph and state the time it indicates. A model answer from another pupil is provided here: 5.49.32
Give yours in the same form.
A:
8.32.48
